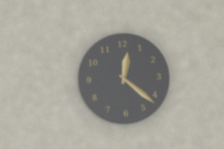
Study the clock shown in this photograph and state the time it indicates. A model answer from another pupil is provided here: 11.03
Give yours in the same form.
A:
12.22
